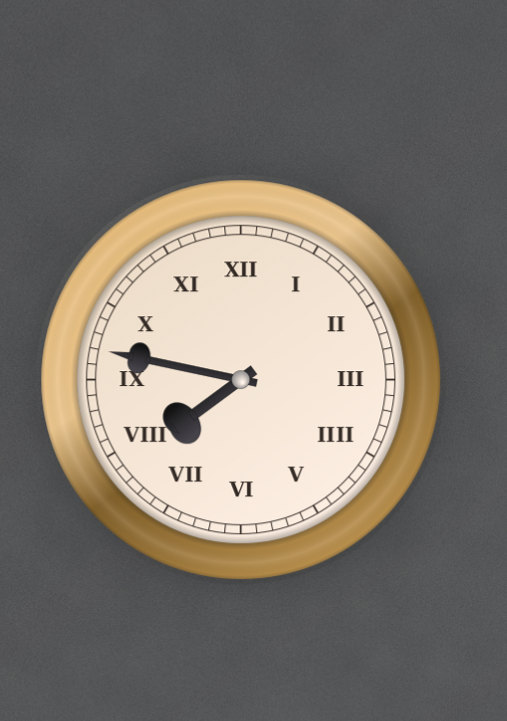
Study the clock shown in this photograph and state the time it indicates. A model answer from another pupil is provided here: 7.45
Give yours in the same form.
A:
7.47
